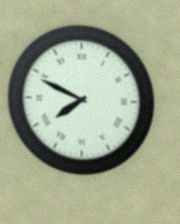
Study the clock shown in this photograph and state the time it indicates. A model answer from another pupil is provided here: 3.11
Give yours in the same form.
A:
7.49
